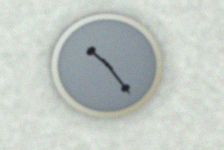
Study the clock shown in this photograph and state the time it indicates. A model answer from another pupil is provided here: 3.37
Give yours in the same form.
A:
10.24
